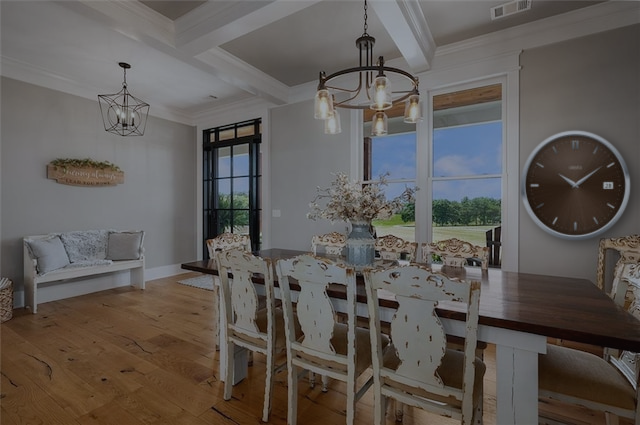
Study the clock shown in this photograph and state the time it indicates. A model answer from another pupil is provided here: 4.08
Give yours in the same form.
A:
10.09
